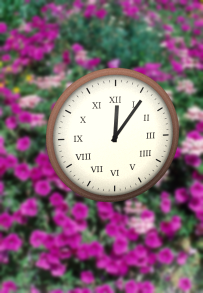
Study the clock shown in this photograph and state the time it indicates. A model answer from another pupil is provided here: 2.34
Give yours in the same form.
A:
12.06
